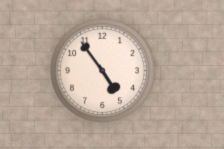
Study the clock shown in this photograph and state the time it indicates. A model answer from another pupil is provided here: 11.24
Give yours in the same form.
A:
4.54
